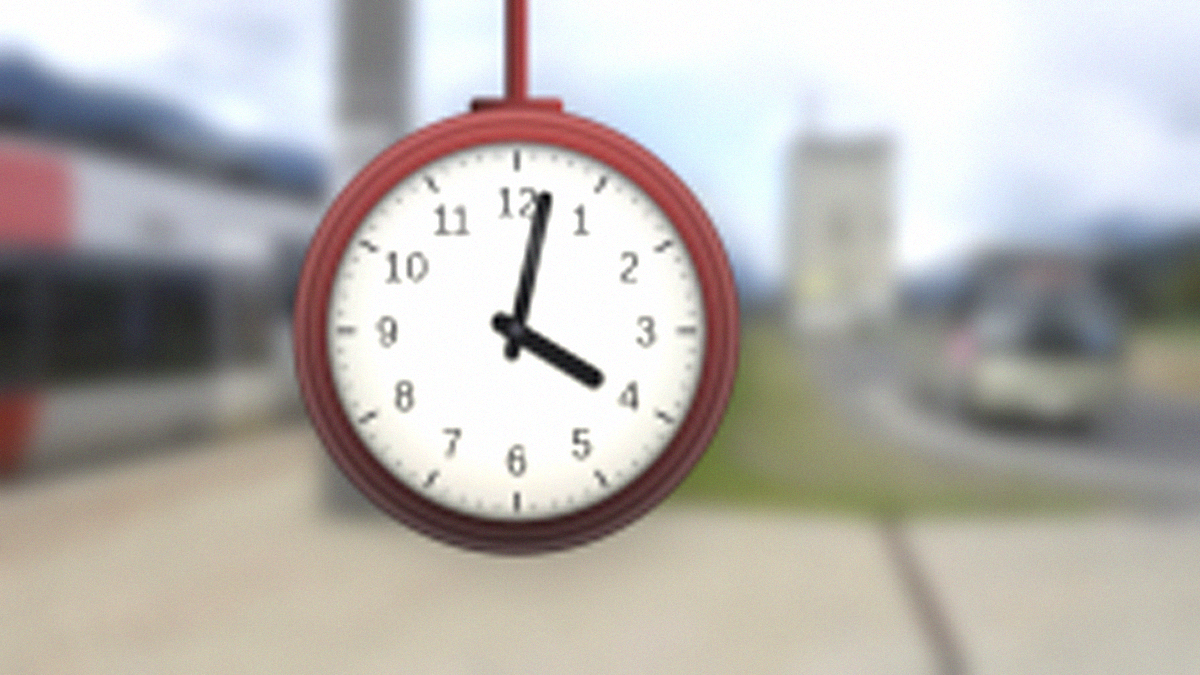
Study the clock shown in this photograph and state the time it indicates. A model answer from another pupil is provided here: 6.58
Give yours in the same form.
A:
4.02
